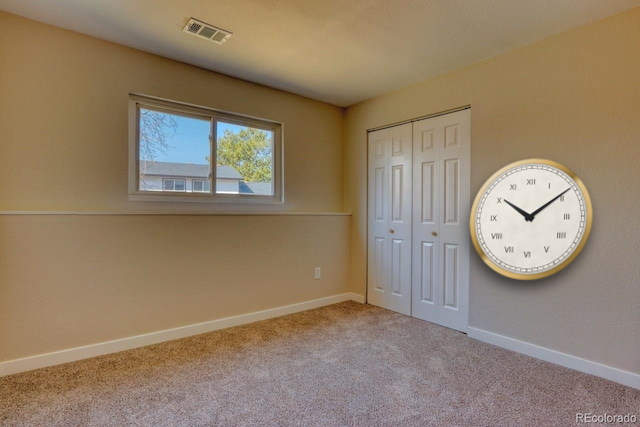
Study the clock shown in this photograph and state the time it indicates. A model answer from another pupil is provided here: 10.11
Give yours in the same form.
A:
10.09
